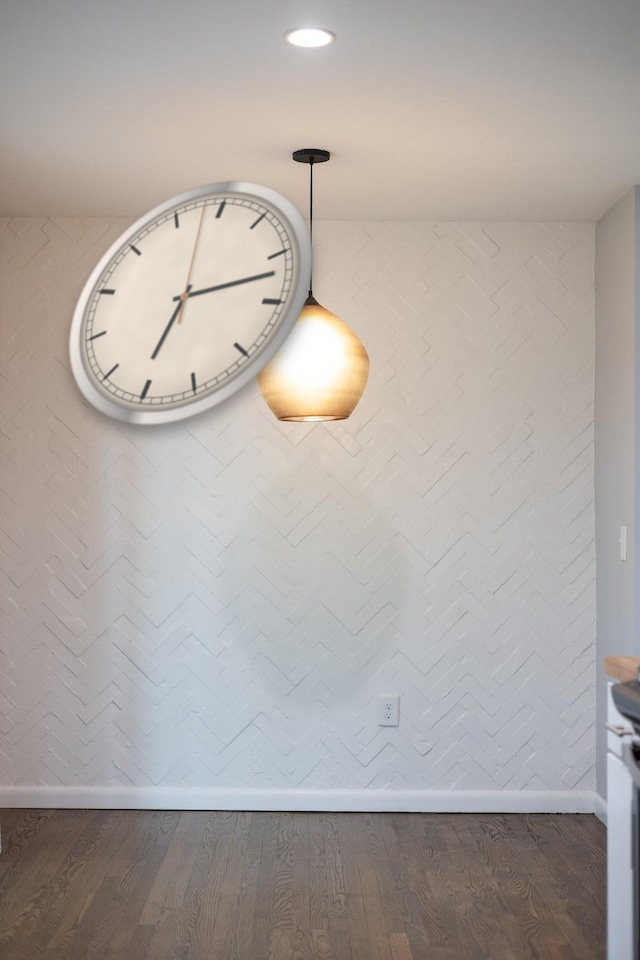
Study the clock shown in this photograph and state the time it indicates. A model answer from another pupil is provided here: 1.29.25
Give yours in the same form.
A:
6.11.58
